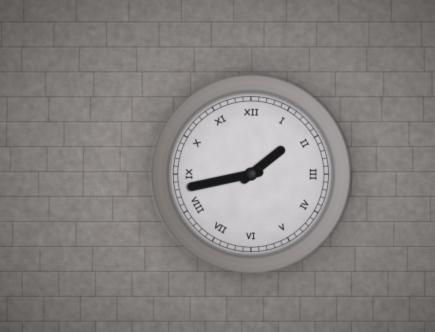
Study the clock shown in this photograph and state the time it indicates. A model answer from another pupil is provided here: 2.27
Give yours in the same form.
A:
1.43
